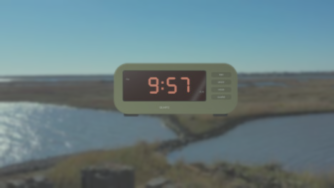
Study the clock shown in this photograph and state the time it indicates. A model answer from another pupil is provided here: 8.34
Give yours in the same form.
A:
9.57
